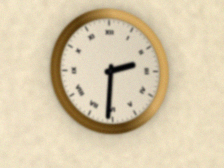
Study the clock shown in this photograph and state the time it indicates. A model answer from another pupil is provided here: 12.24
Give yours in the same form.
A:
2.31
